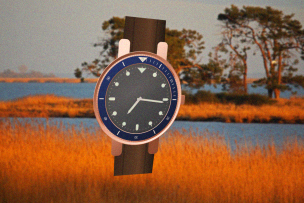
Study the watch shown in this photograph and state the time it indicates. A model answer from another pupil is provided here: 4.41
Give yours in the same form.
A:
7.16
